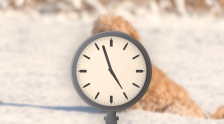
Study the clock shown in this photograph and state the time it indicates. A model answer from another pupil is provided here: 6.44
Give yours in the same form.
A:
4.57
